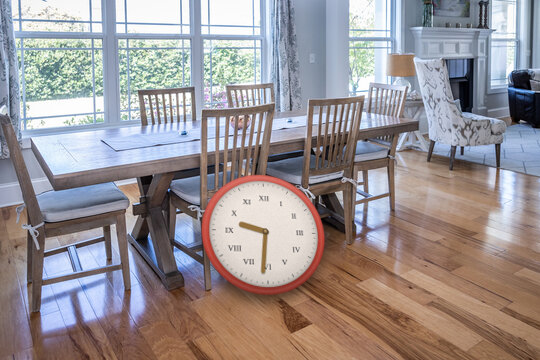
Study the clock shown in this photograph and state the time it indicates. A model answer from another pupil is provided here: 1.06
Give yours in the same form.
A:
9.31
